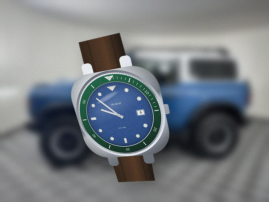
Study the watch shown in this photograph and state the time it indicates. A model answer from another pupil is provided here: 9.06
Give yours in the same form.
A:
9.53
